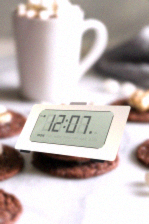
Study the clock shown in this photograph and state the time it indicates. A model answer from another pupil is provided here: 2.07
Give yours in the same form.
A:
12.07
